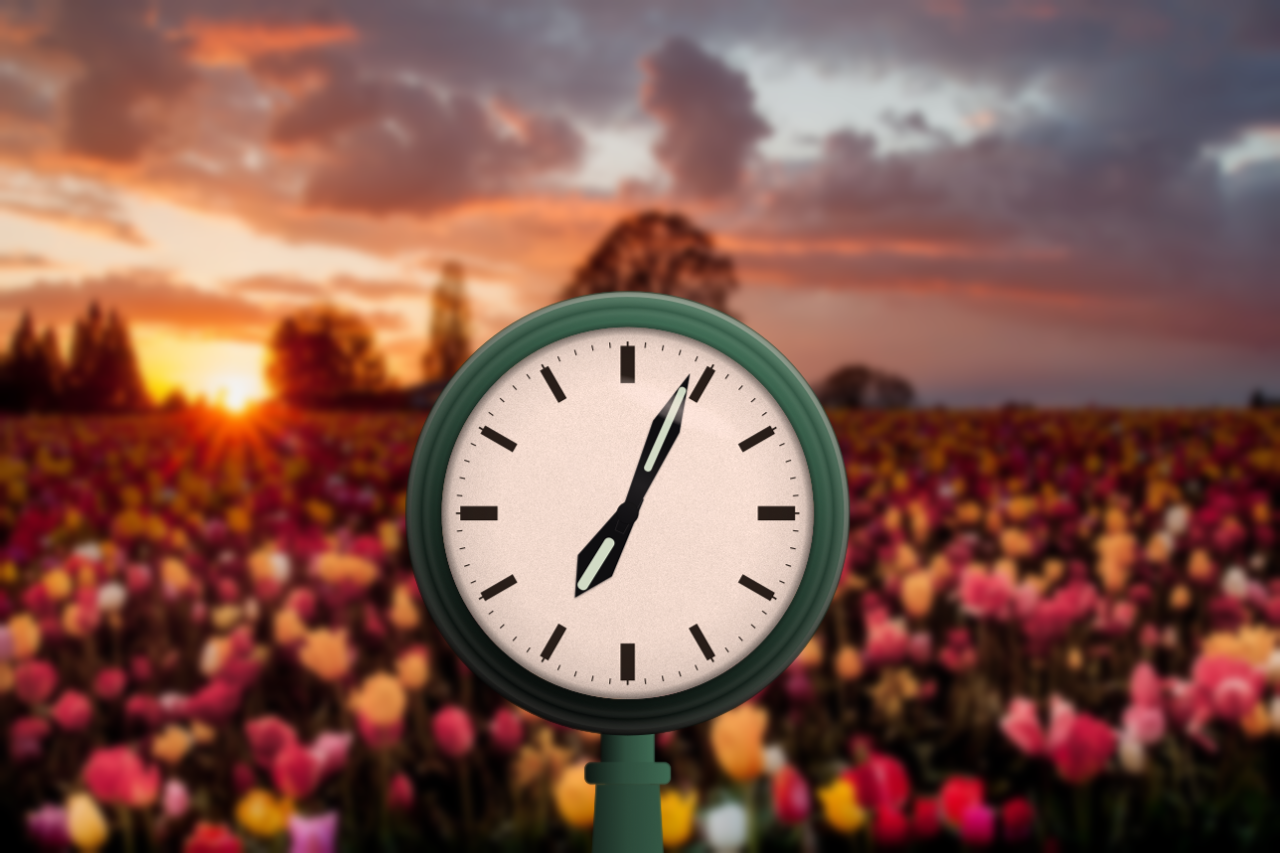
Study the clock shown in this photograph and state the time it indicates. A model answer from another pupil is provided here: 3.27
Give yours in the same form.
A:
7.04
